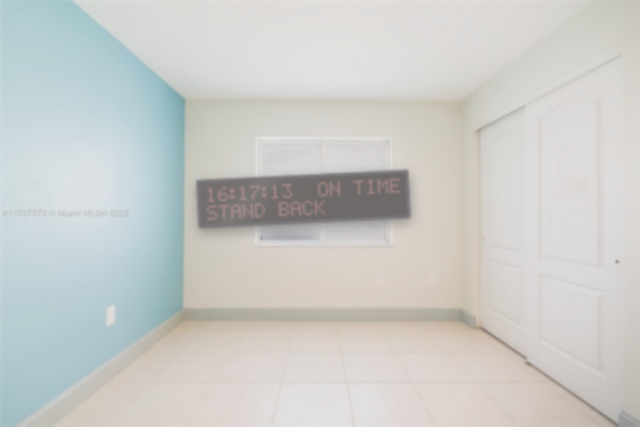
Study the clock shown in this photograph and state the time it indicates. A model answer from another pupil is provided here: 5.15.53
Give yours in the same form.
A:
16.17.13
